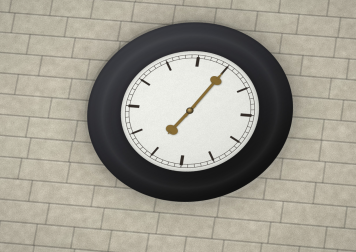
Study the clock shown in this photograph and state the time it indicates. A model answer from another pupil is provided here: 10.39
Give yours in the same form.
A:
7.05
